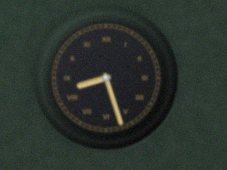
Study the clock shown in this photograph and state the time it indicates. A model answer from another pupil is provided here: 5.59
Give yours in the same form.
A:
8.27
